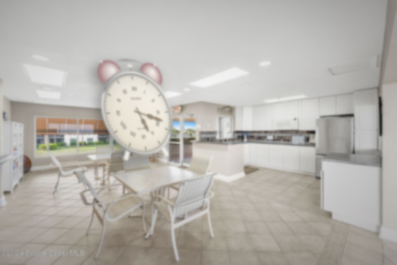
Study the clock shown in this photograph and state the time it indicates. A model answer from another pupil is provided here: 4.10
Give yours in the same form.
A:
5.18
